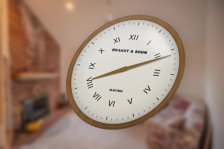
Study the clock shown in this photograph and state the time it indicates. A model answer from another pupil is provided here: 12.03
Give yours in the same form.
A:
8.11
